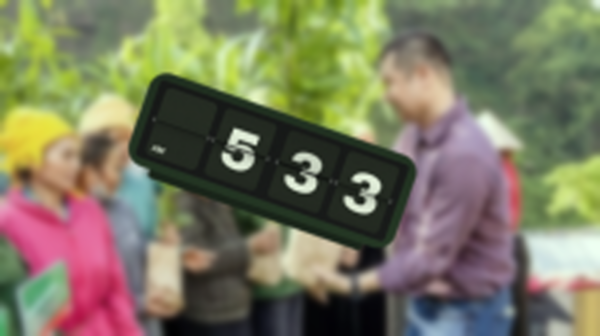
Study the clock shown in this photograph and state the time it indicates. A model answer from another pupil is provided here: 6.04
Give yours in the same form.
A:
5.33
